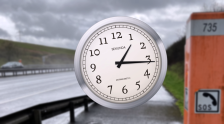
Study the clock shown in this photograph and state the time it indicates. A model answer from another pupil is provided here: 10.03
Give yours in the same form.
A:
1.16
